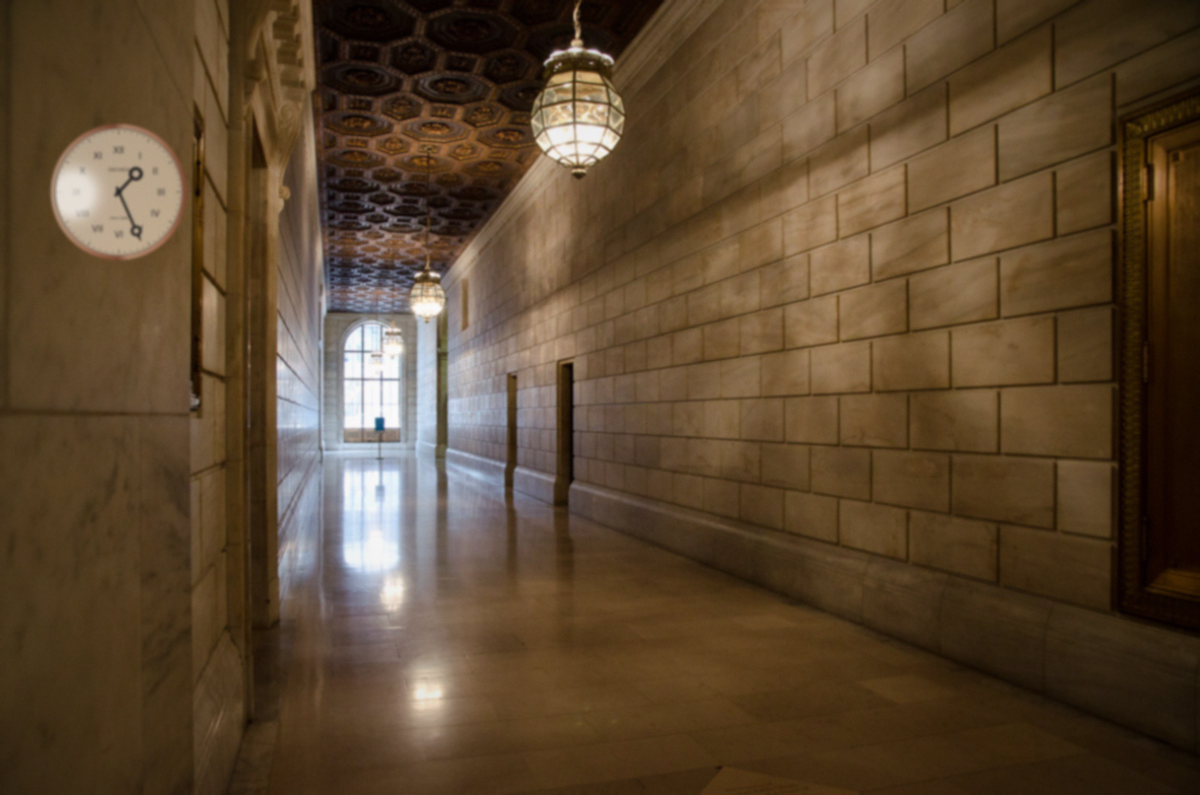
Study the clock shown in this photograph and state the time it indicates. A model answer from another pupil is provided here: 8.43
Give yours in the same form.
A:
1.26
